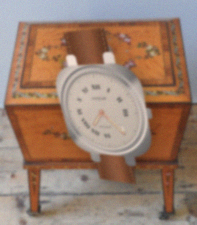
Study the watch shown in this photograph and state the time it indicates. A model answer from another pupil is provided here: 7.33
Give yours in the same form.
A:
7.23
